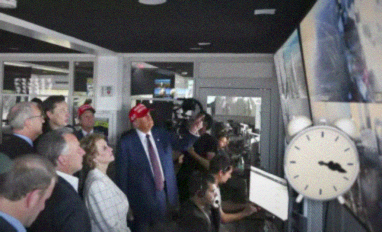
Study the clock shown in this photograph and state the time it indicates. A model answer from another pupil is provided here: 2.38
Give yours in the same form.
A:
3.18
